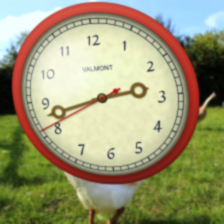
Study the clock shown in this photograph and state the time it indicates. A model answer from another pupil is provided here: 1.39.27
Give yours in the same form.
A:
2.42.41
